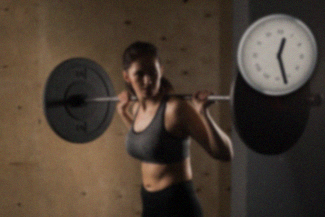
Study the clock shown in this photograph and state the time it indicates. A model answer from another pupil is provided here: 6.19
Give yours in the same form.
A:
12.27
